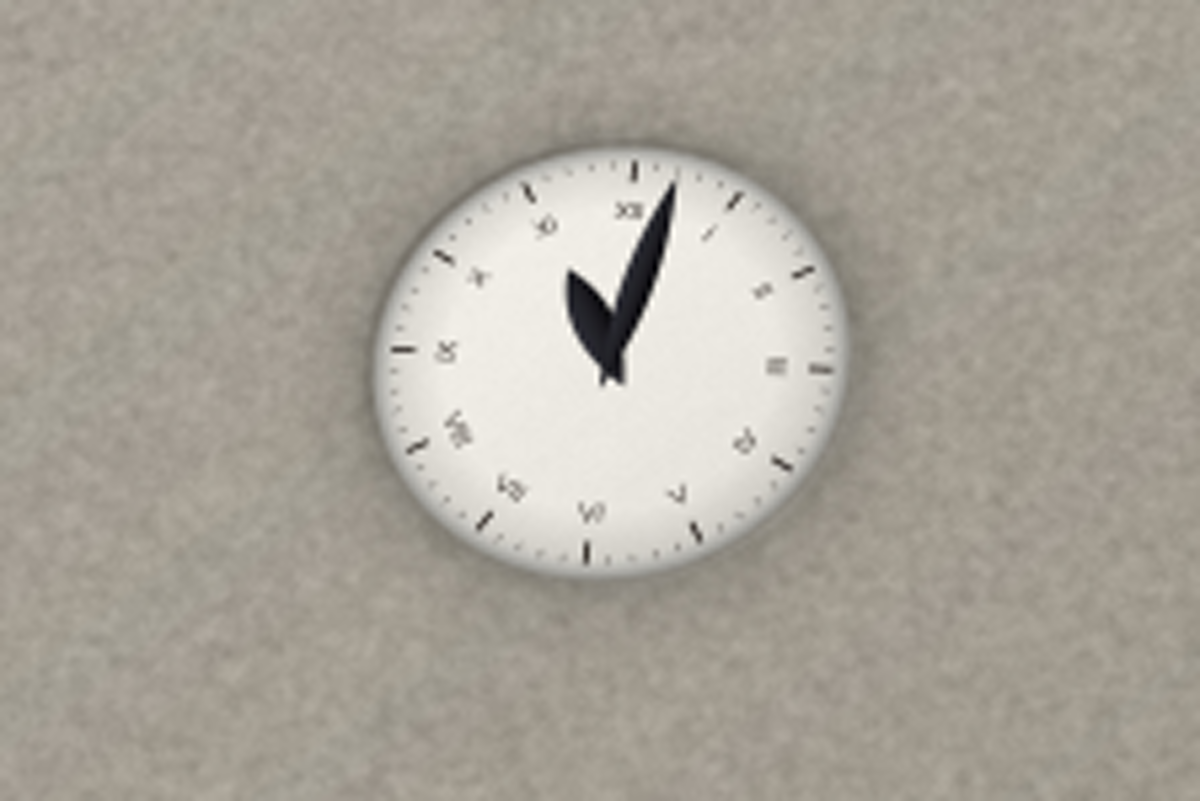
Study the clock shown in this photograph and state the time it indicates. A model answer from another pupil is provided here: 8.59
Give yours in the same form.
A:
11.02
